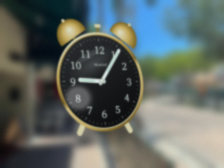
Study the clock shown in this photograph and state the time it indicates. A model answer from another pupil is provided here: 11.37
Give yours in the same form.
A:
9.06
